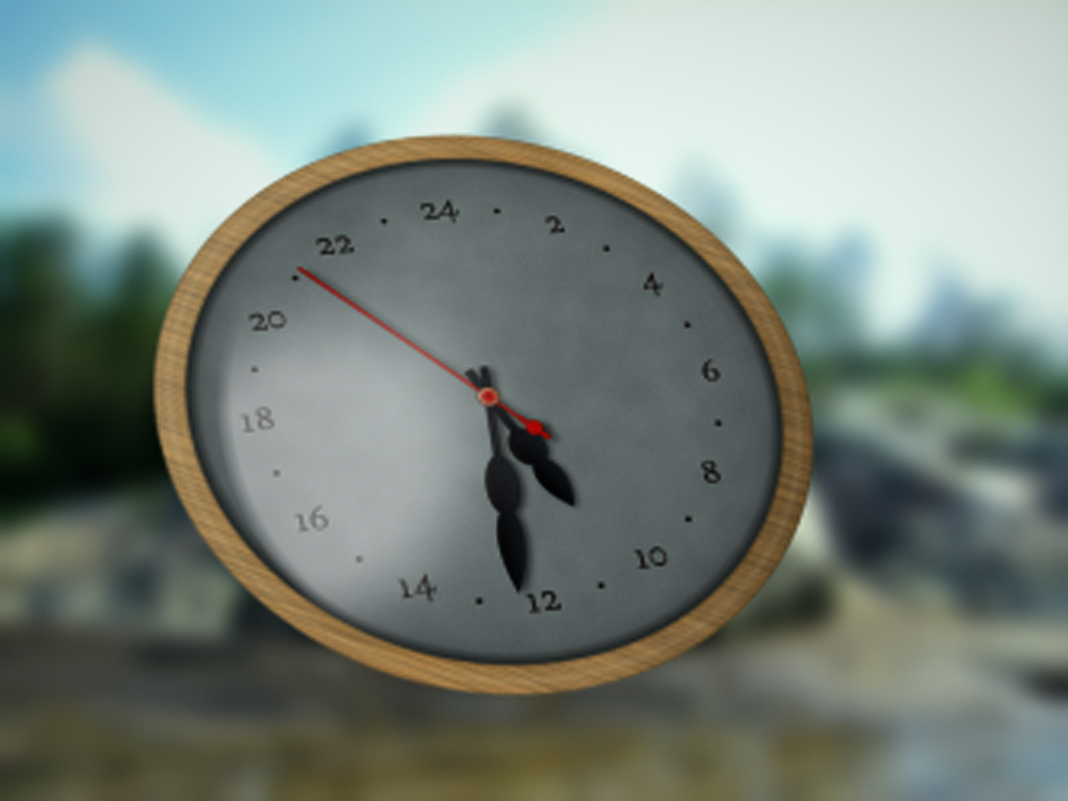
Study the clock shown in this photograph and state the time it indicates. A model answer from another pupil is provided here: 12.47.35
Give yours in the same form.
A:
10.30.53
